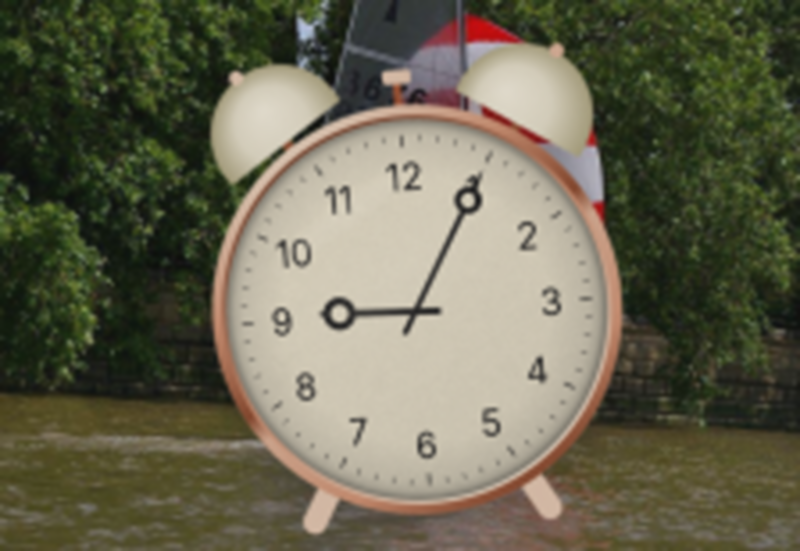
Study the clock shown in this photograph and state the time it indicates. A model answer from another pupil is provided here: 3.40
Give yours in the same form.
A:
9.05
